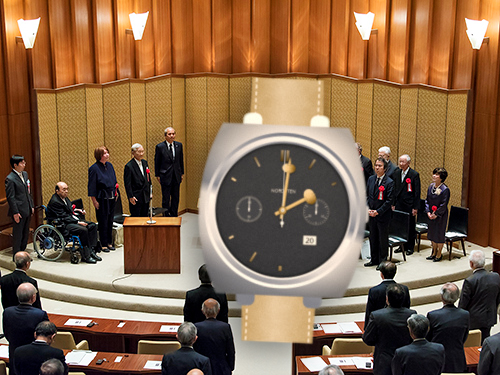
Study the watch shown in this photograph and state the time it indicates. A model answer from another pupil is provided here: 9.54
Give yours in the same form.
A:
2.01
